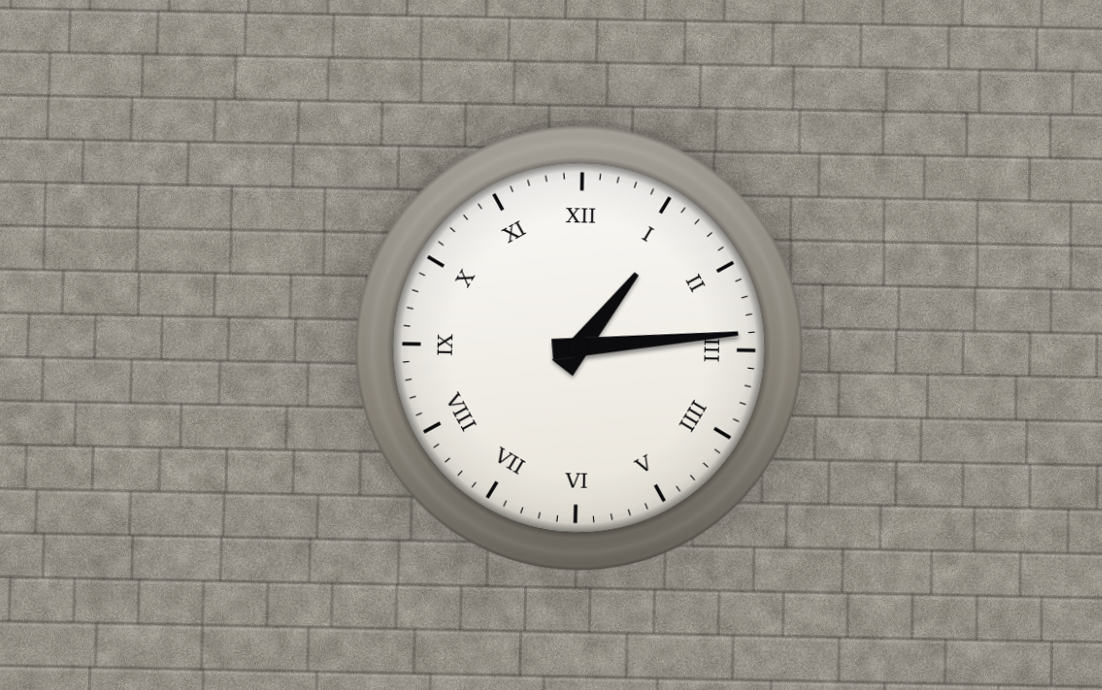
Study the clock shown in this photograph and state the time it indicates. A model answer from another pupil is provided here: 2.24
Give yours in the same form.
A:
1.14
